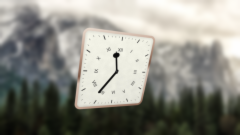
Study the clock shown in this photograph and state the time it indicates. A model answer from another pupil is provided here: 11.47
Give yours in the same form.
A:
11.36
